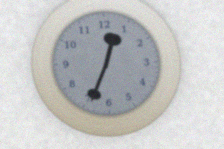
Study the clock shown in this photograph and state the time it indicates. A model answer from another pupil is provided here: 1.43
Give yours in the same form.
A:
12.34
